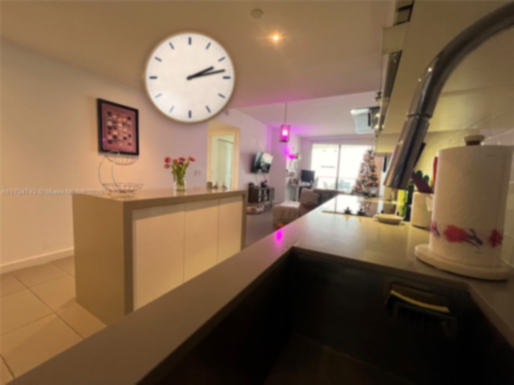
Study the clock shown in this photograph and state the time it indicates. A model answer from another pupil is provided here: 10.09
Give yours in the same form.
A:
2.13
